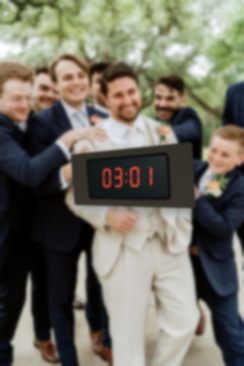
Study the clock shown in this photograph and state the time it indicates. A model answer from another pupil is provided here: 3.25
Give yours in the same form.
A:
3.01
